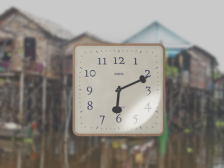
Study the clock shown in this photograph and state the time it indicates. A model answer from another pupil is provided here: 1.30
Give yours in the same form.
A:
6.11
